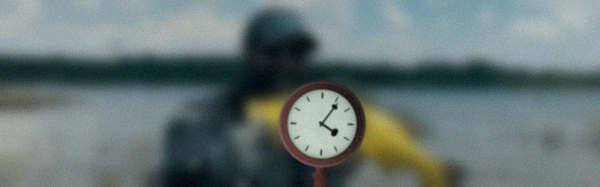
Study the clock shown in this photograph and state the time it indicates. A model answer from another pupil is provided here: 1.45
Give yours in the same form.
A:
4.06
